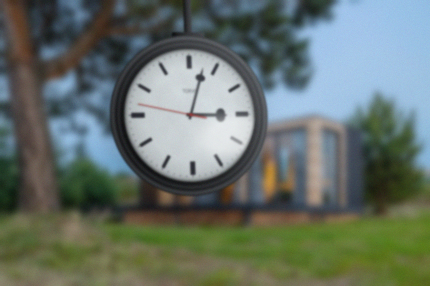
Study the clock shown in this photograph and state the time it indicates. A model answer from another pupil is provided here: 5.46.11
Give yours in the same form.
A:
3.02.47
